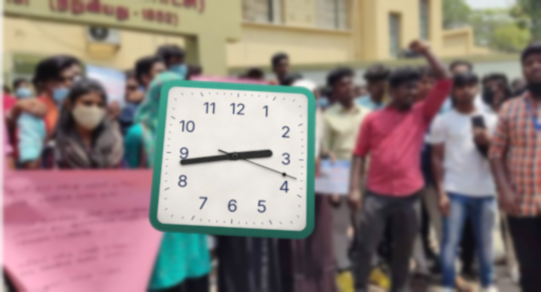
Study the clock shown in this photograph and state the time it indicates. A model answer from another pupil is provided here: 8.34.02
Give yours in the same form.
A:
2.43.18
